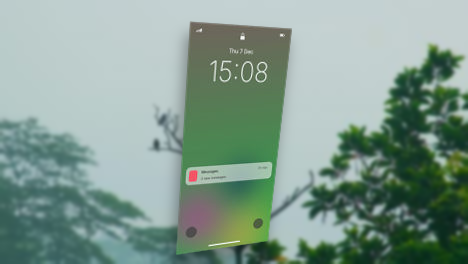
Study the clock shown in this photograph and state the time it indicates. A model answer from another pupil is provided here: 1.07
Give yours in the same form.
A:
15.08
